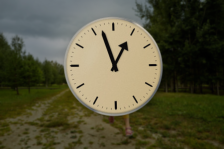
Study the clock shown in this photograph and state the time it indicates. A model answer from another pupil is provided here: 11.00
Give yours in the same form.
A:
12.57
